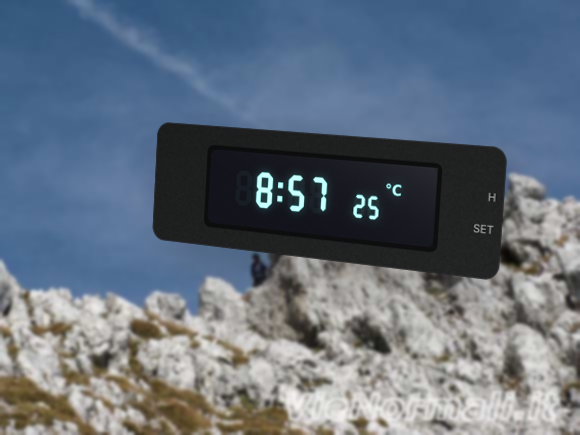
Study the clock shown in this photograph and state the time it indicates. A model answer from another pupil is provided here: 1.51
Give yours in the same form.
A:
8.57
